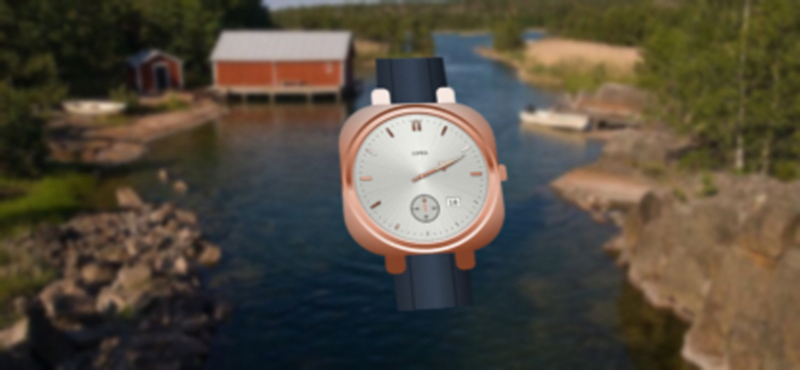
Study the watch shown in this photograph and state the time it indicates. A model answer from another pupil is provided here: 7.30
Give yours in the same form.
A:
2.11
